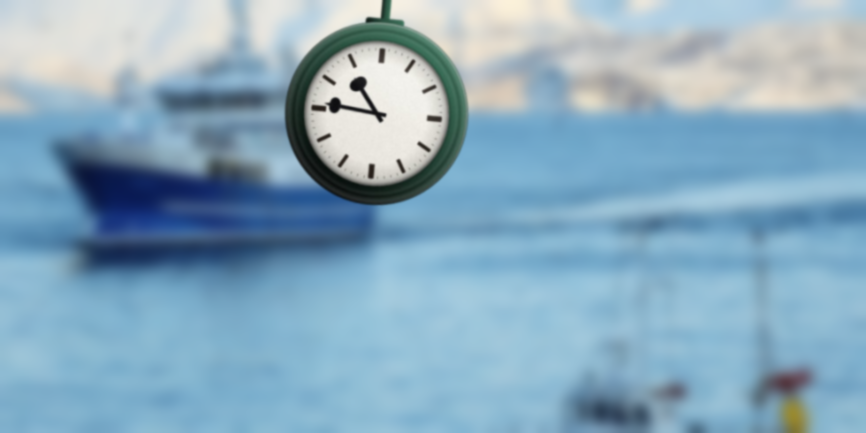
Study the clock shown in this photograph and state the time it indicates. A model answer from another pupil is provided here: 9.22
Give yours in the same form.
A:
10.46
